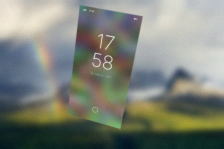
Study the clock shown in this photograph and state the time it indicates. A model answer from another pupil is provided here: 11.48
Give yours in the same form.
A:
17.58
